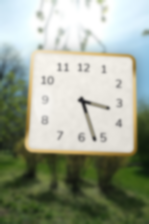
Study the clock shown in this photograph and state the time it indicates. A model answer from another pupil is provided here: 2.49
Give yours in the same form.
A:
3.27
